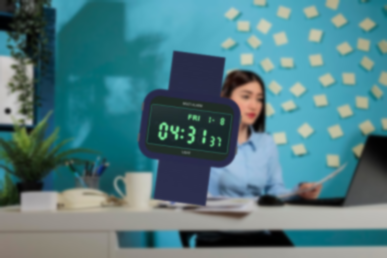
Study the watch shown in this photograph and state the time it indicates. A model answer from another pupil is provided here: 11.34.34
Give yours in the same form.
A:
4.31.37
